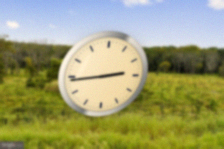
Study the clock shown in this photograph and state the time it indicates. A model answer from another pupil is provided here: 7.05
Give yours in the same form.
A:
2.44
